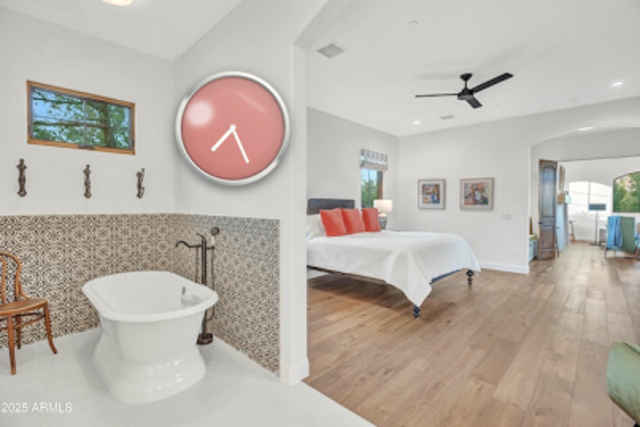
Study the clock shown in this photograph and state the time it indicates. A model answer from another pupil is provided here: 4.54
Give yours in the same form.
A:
7.26
